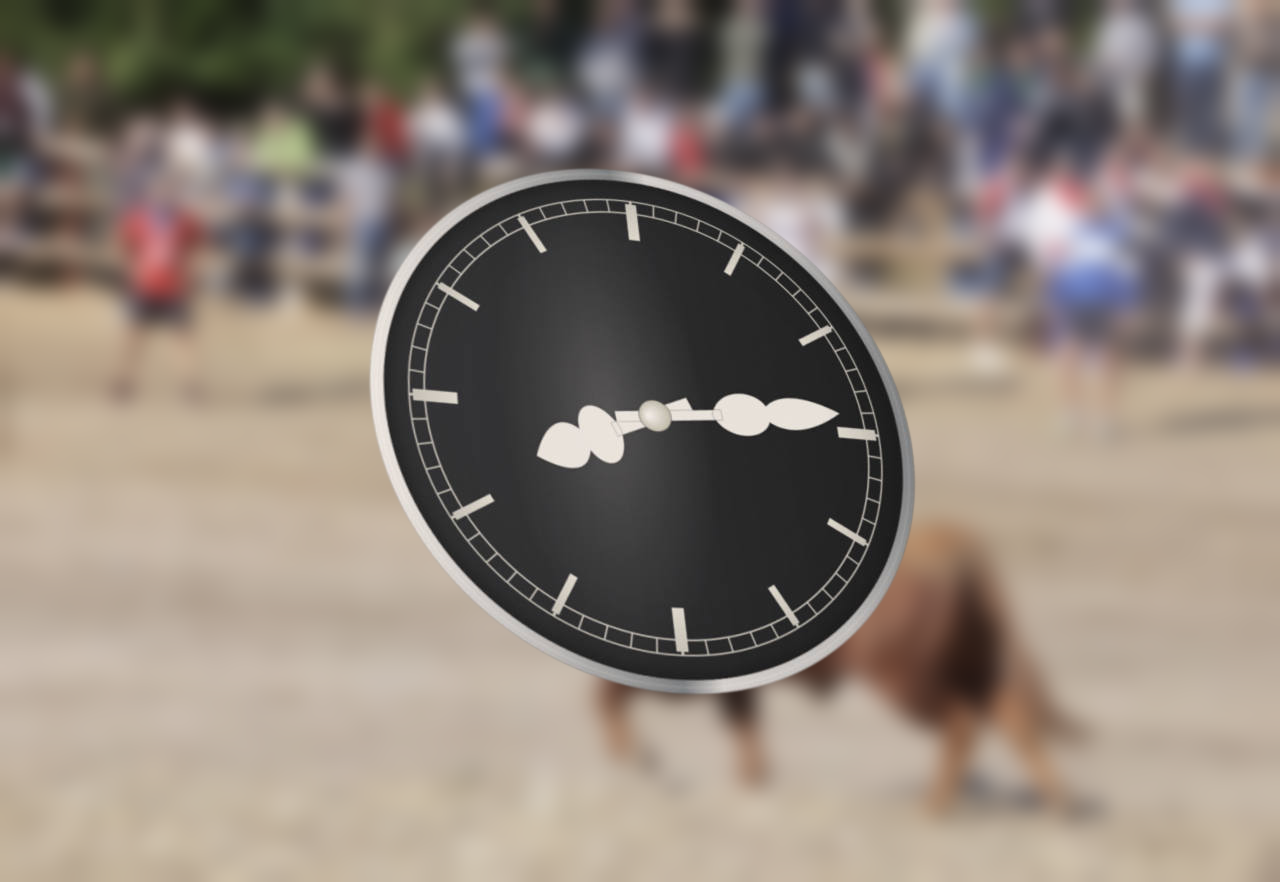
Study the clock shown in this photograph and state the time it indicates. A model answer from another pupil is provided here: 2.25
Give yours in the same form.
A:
8.14
